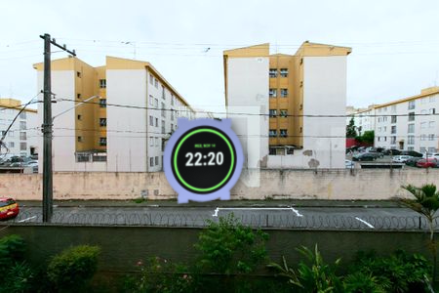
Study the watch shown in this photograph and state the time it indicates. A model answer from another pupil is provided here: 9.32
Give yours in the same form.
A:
22.20
